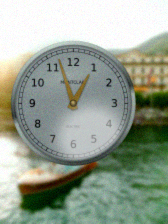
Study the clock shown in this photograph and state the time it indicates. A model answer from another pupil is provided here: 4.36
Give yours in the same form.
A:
12.57
